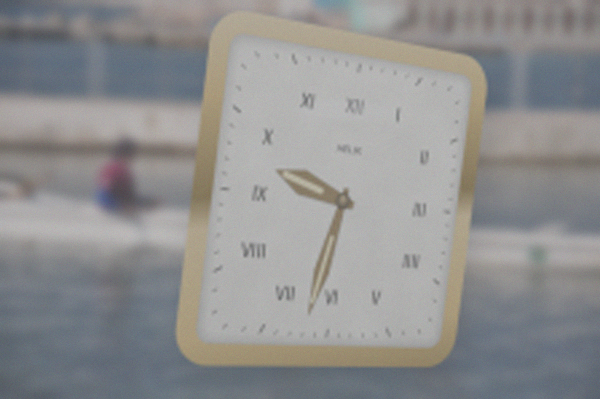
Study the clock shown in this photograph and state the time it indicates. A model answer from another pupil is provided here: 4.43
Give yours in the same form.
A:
9.32
